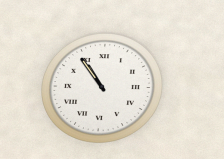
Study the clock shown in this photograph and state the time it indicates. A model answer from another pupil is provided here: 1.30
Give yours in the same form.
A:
10.54
